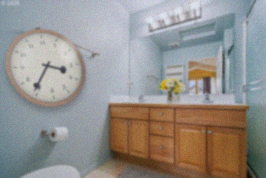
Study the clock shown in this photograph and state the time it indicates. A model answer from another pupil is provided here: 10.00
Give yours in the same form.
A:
3.36
